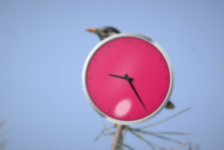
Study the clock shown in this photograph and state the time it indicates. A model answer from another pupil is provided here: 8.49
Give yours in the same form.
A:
9.25
